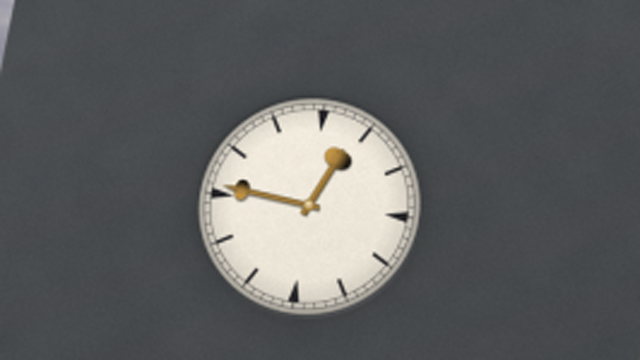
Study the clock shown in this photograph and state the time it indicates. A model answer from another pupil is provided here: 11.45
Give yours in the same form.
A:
12.46
